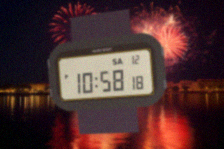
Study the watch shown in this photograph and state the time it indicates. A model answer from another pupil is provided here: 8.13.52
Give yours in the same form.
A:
10.58.18
